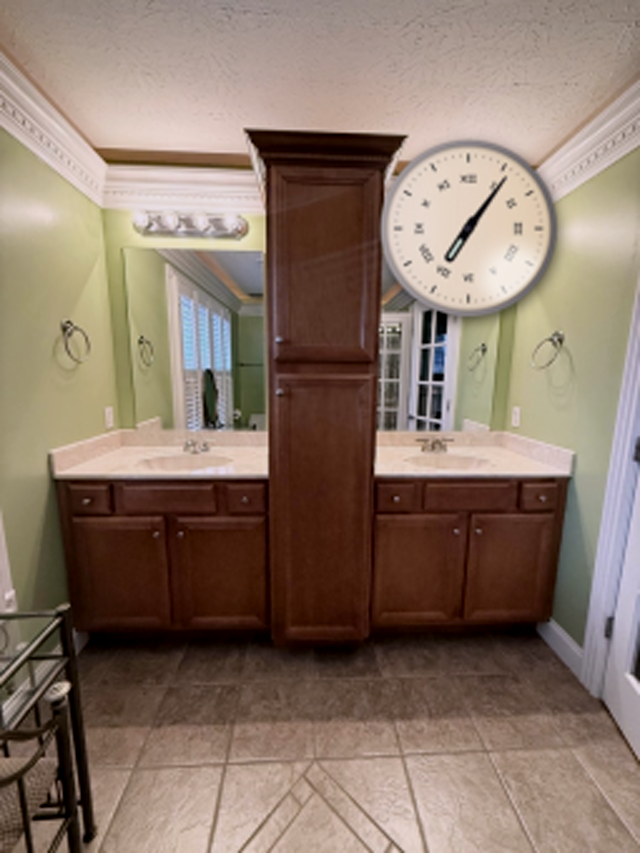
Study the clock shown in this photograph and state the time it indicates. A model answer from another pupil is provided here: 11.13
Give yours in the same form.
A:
7.06
